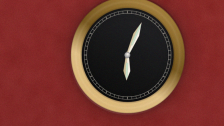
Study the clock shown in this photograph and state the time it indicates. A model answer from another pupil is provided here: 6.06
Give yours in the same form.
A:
6.04
